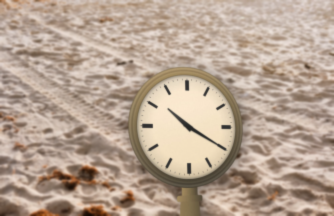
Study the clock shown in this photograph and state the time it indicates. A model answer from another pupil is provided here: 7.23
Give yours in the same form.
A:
10.20
